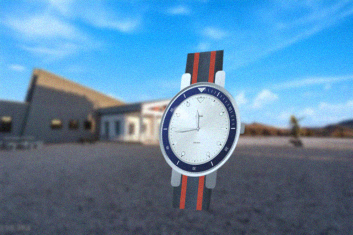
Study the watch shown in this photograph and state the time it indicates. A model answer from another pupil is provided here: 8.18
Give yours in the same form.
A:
11.44
